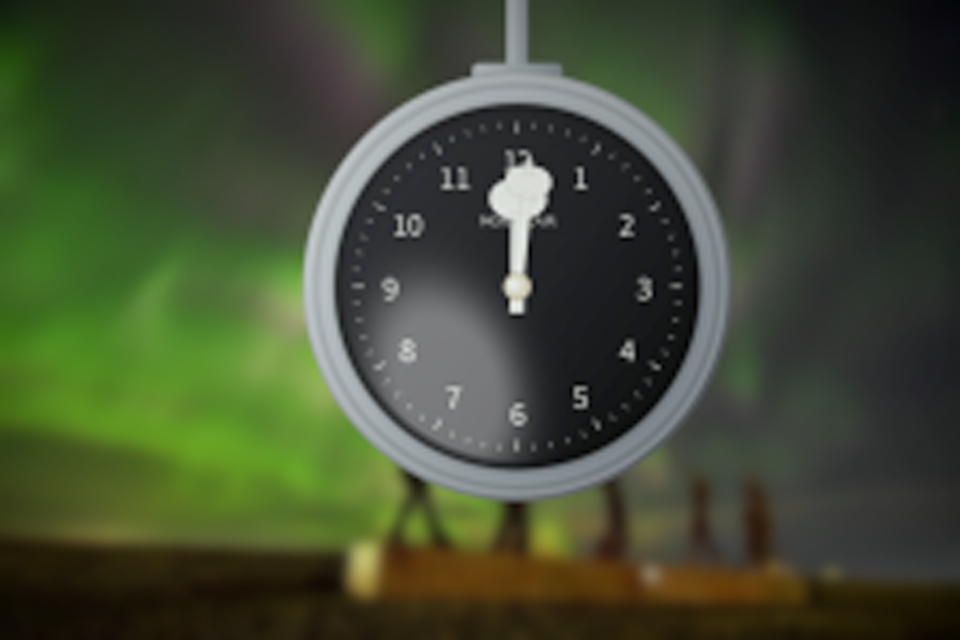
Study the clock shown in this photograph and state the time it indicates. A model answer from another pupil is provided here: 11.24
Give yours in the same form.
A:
12.01
